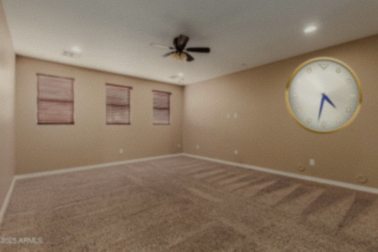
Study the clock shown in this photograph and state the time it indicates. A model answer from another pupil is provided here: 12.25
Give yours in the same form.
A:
4.32
